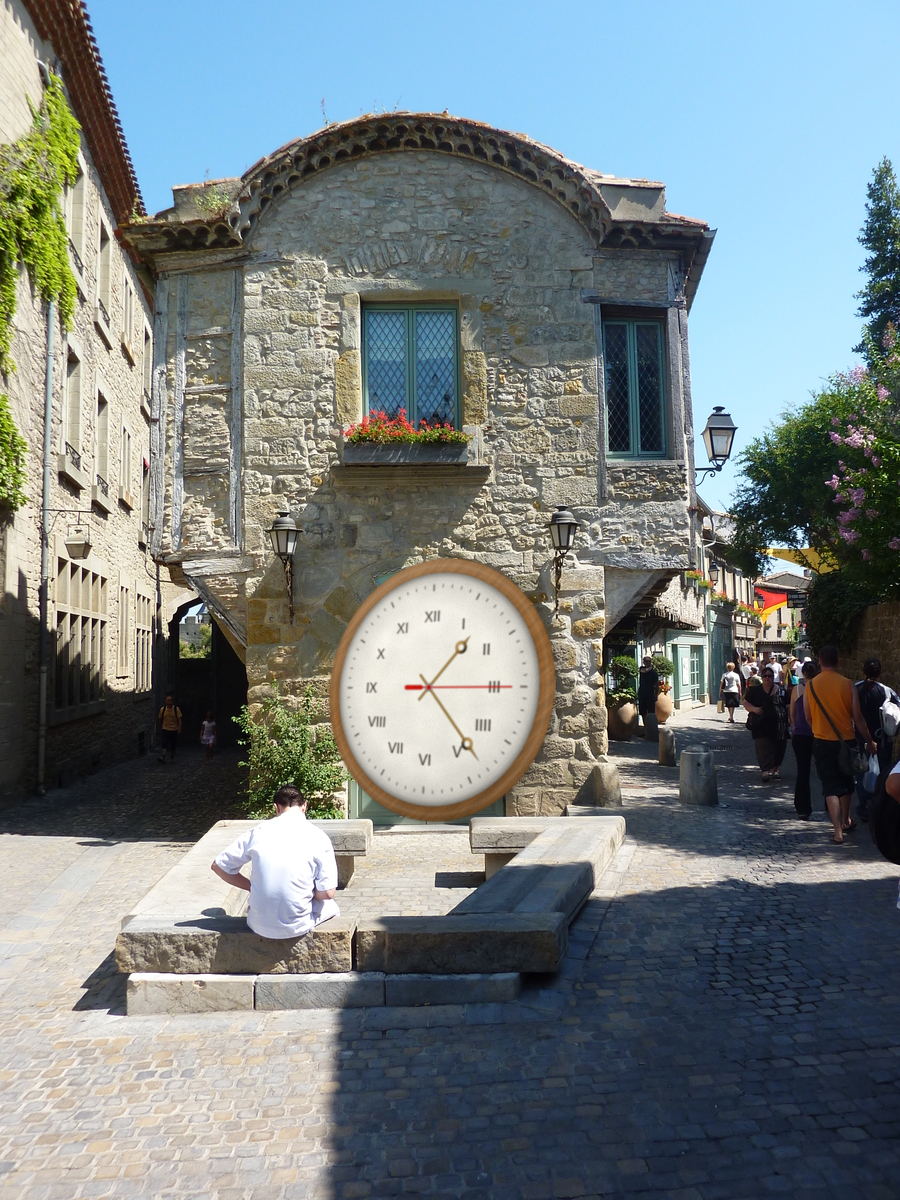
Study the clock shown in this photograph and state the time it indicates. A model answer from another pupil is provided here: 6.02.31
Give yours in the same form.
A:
1.23.15
